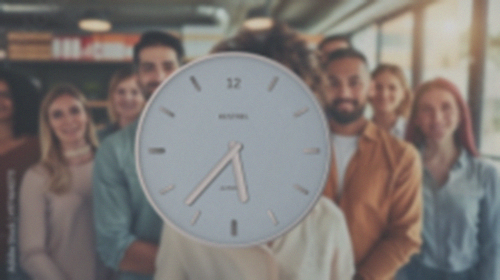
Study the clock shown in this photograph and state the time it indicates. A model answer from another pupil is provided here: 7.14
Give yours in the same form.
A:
5.37
